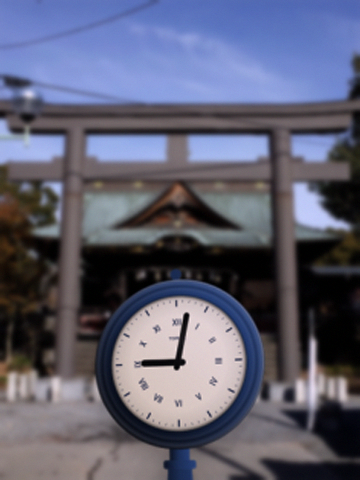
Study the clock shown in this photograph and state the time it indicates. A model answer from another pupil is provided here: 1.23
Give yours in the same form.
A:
9.02
